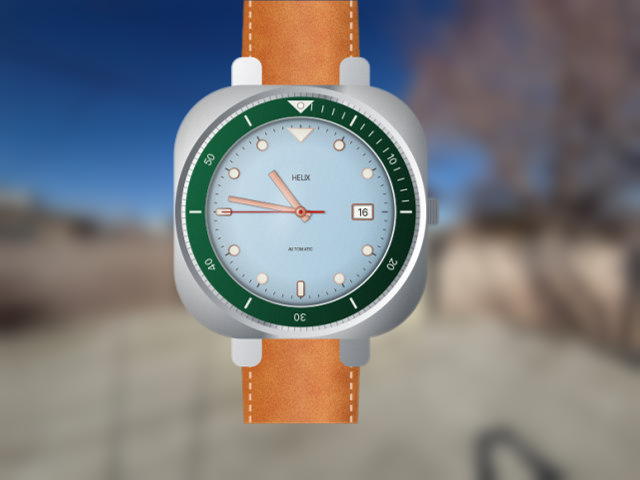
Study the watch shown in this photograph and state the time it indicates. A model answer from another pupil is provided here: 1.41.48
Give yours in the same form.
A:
10.46.45
